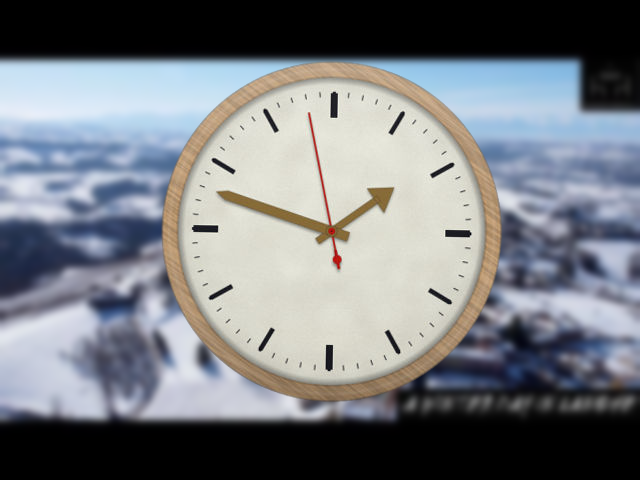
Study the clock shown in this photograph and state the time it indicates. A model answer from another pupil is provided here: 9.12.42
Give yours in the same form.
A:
1.47.58
